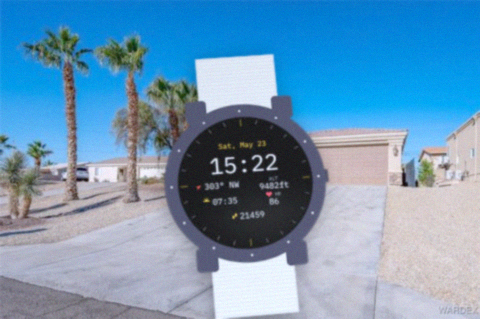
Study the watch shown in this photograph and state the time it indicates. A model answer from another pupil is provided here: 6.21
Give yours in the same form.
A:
15.22
